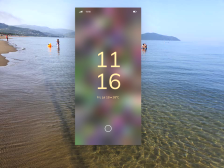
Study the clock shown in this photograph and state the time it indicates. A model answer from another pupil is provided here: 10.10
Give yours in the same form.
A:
11.16
